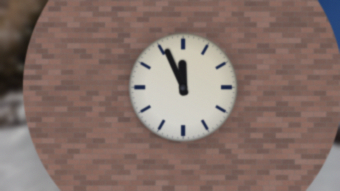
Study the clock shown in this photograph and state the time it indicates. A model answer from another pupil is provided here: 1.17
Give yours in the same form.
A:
11.56
